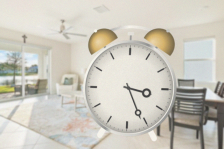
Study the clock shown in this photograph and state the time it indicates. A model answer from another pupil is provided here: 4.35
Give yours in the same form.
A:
3.26
